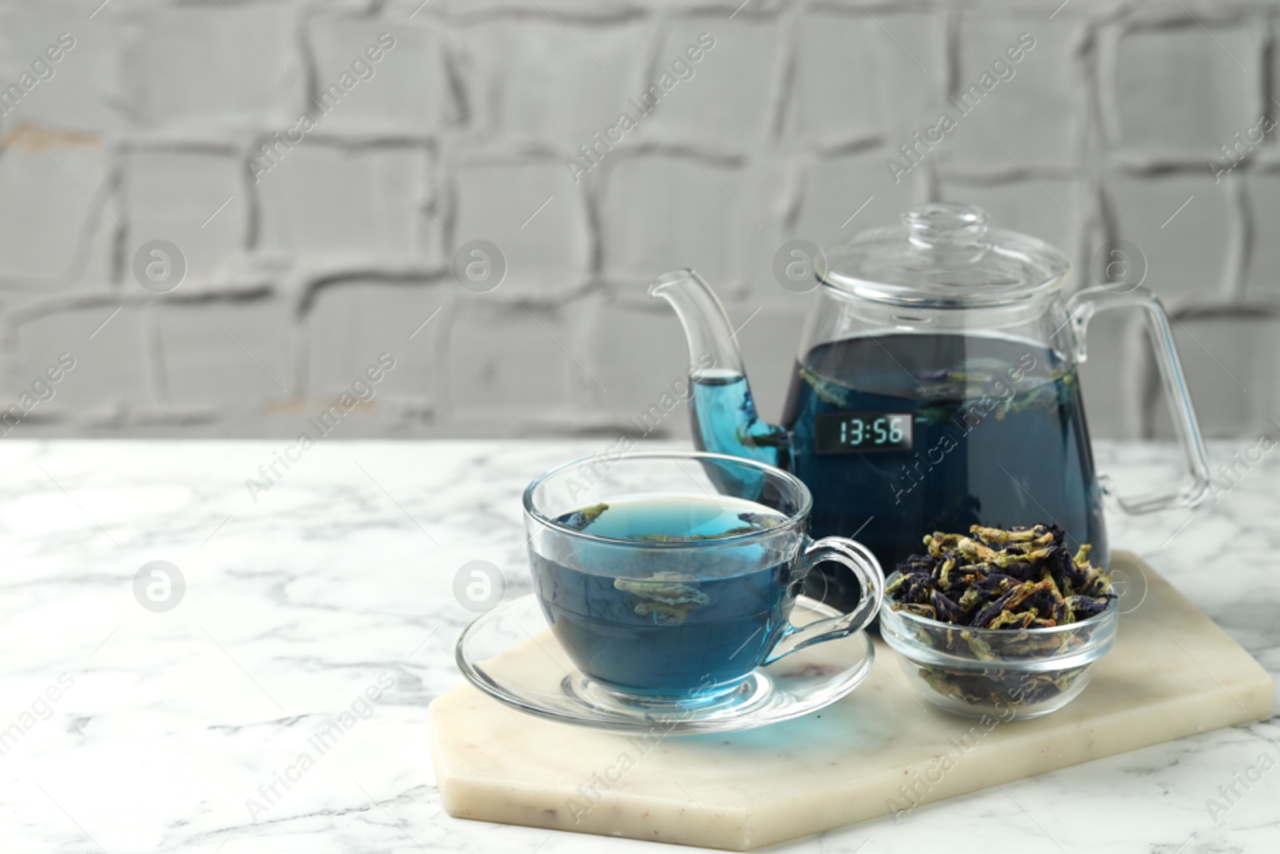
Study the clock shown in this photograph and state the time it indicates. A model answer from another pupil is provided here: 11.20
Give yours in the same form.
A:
13.56
